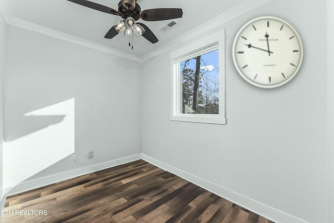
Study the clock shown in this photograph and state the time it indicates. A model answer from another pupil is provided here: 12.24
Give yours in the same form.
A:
11.48
